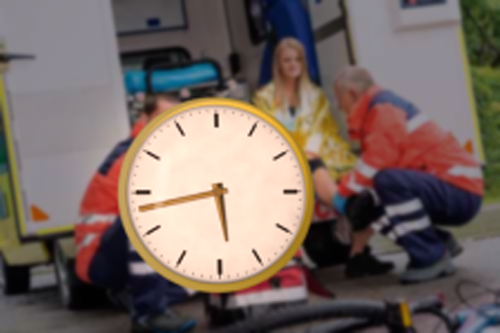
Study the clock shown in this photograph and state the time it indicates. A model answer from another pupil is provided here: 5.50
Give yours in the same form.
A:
5.43
